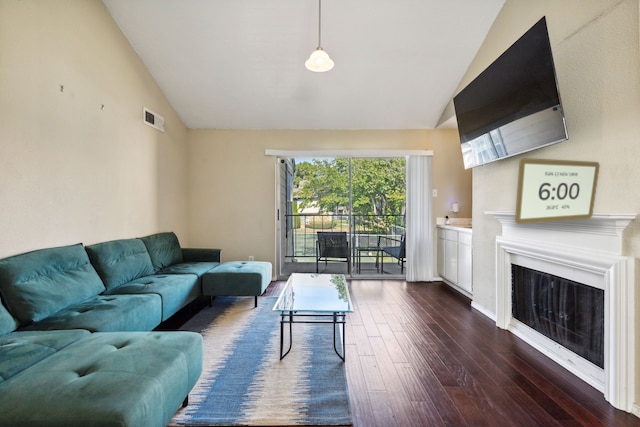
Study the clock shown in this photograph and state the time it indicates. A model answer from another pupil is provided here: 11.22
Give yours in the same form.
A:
6.00
